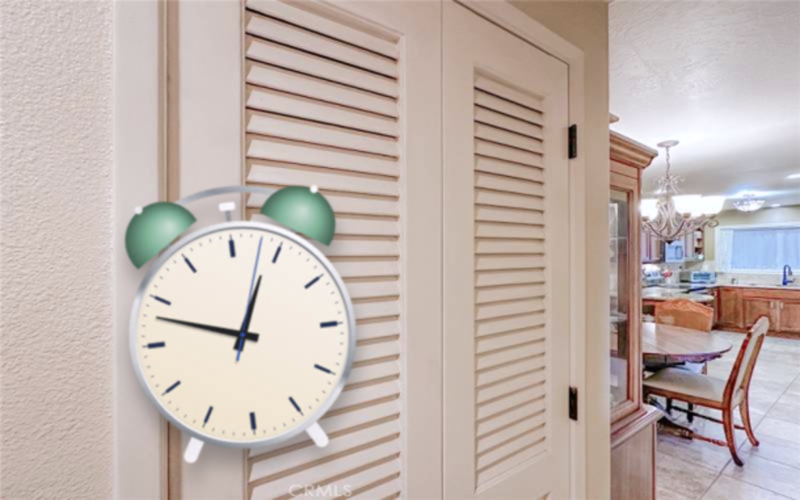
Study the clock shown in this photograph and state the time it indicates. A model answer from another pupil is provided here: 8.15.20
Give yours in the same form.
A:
12.48.03
